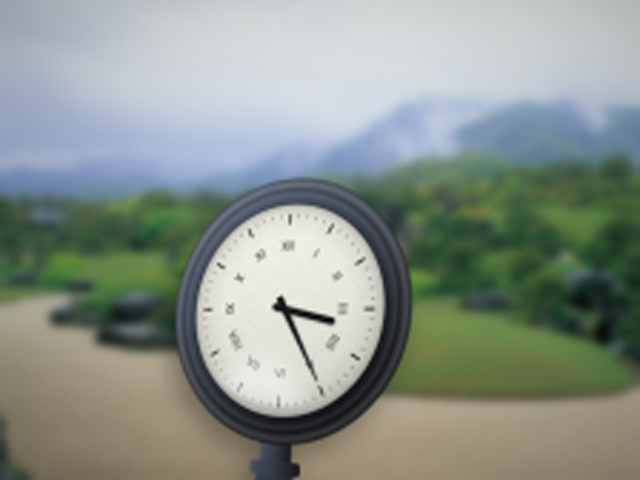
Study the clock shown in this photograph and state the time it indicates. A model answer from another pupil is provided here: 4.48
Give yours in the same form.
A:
3.25
